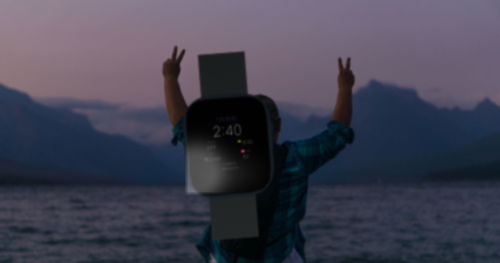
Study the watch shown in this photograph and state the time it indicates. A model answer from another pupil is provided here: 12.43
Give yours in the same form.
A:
2.40
